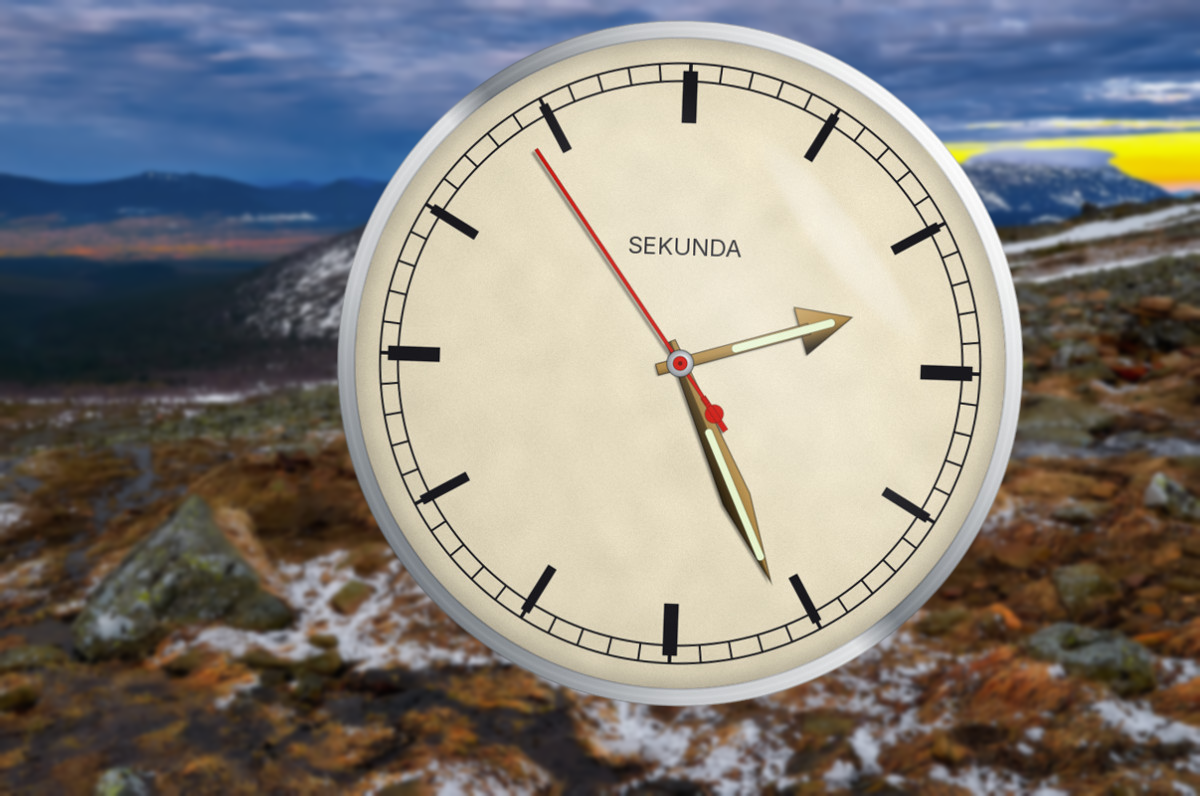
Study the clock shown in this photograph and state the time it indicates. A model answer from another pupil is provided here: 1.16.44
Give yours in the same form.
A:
2.25.54
